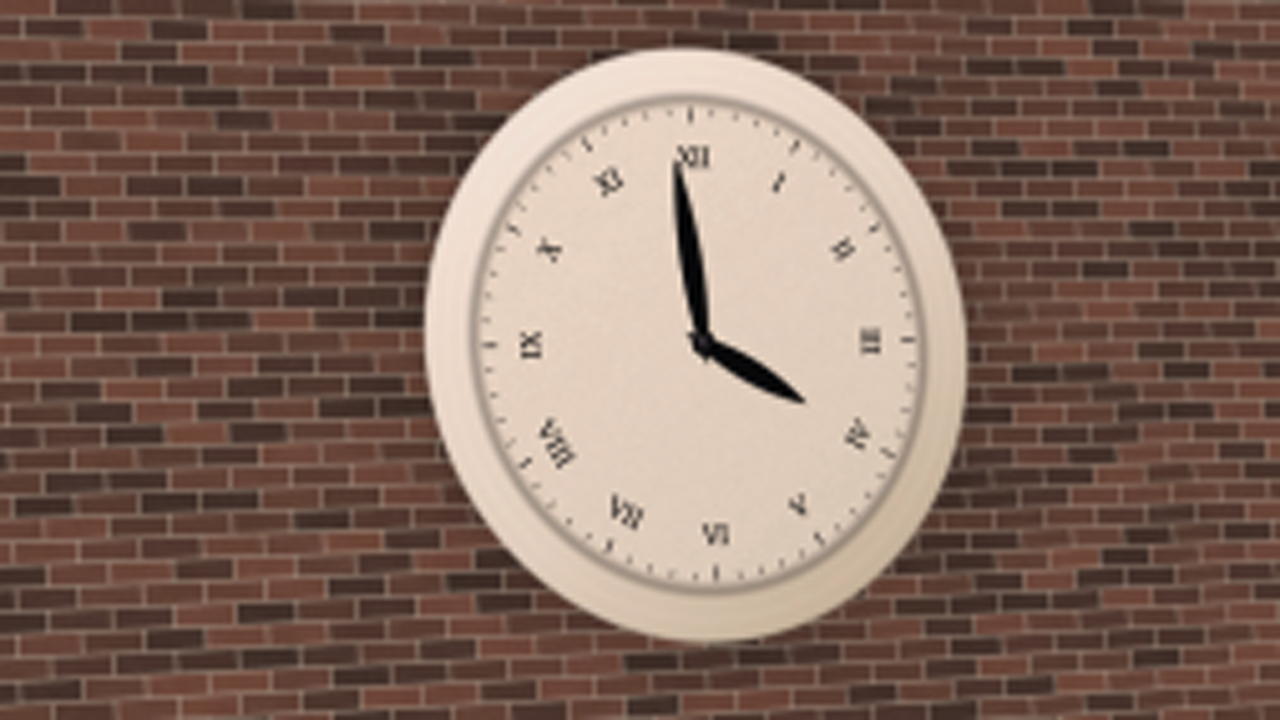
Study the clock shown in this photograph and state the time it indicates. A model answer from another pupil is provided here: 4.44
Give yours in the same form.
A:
3.59
